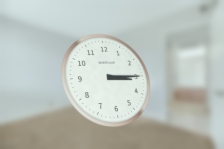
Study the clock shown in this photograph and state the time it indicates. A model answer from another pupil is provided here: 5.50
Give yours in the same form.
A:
3.15
